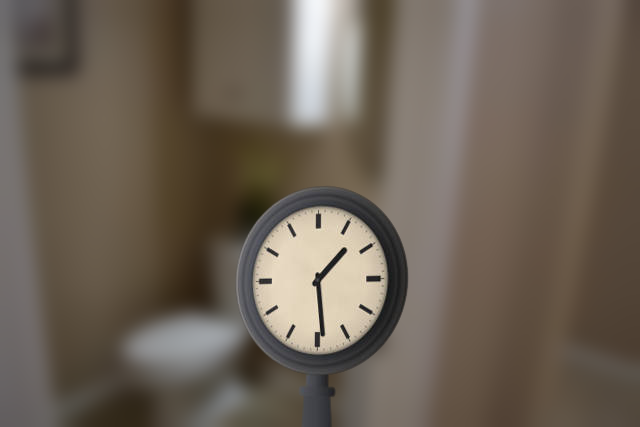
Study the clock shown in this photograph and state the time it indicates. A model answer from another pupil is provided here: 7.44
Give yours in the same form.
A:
1.29
